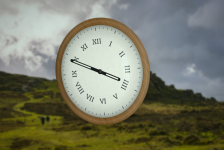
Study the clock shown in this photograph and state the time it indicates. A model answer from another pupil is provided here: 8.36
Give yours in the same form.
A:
3.49
